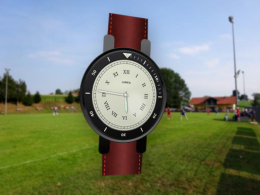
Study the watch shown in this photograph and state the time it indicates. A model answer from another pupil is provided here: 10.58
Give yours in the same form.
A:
5.46
